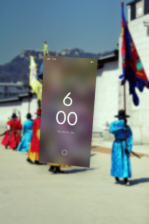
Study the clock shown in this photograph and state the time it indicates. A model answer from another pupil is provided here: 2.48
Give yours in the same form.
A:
6.00
